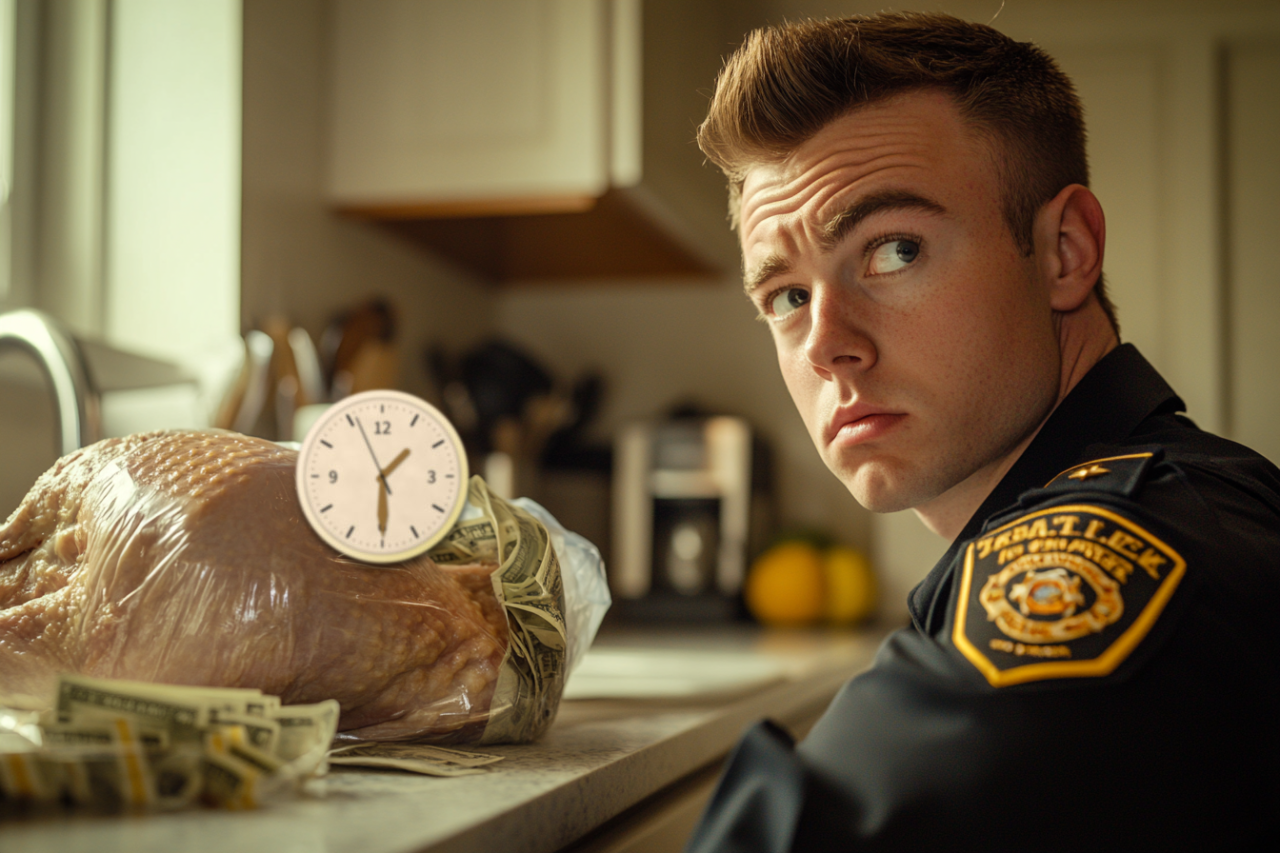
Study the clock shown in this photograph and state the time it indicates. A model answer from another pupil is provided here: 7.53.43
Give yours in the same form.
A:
1.29.56
